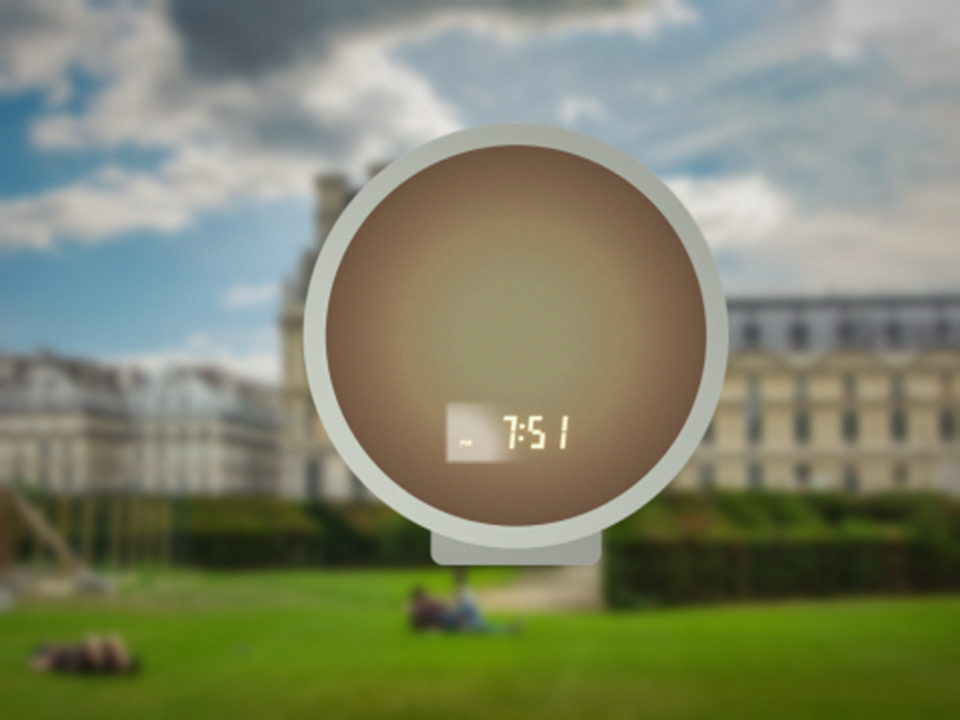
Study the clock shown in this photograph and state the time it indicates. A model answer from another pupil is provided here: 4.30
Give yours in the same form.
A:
7.51
